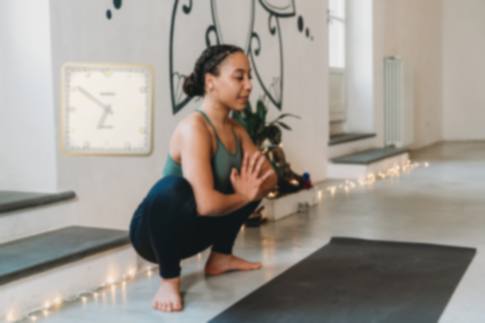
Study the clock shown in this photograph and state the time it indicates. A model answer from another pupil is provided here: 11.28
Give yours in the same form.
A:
6.51
